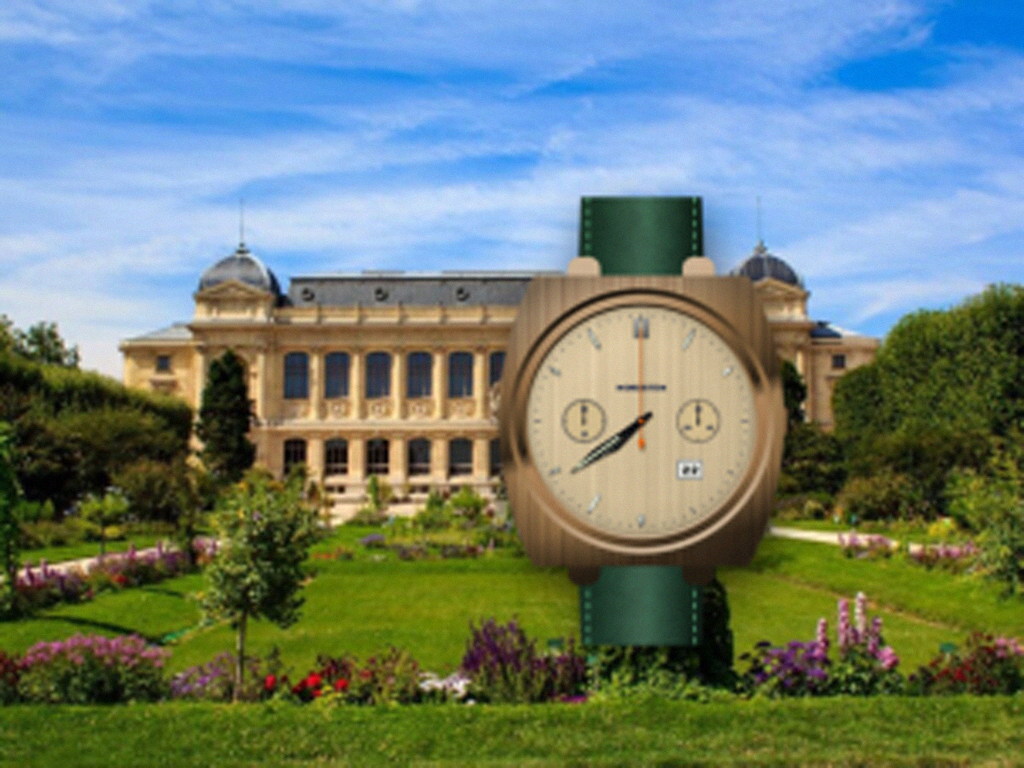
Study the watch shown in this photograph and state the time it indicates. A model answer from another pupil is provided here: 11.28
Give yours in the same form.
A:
7.39
